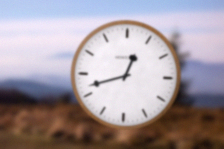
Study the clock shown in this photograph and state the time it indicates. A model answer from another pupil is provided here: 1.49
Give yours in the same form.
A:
12.42
